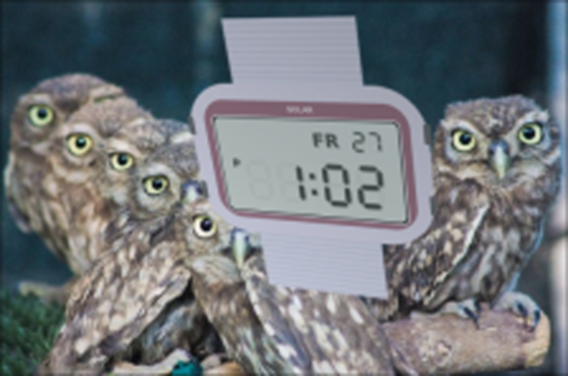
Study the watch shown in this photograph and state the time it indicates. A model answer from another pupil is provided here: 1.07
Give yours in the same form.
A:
1.02
